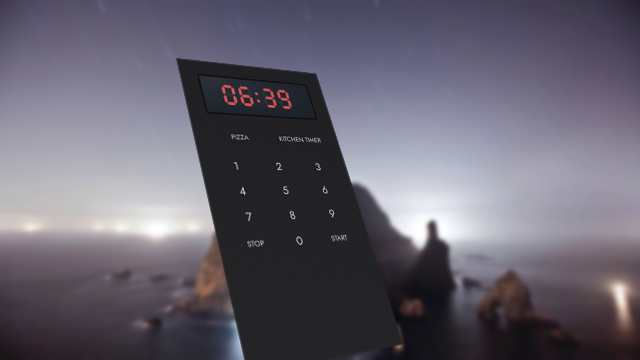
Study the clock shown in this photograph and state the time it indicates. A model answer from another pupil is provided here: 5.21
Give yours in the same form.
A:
6.39
